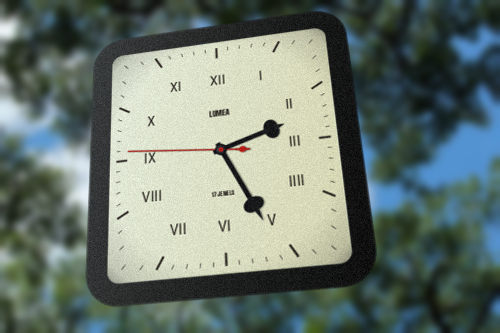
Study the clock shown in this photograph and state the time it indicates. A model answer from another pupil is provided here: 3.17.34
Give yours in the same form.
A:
2.25.46
